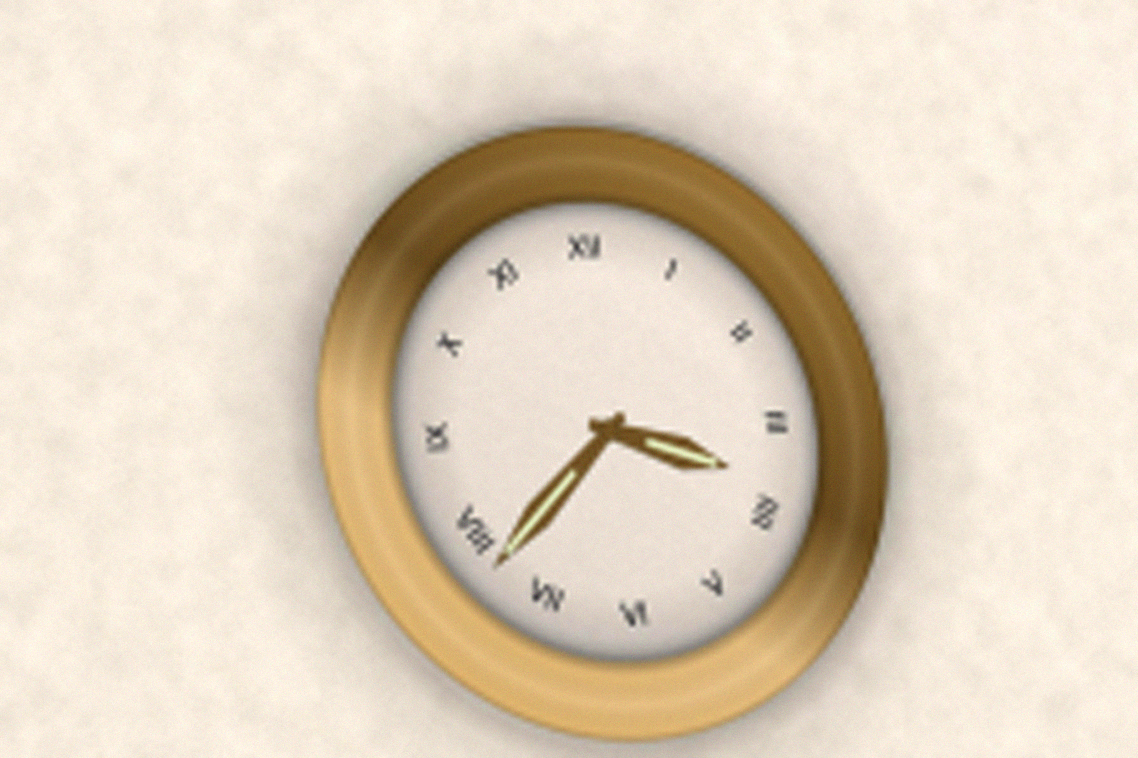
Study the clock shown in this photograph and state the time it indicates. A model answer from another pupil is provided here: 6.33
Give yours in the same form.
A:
3.38
